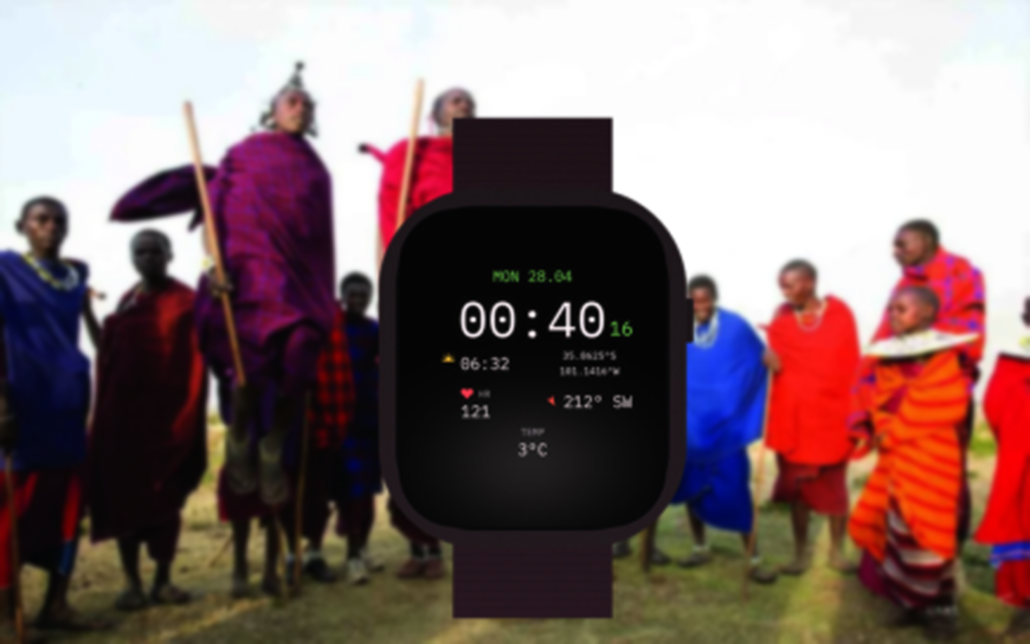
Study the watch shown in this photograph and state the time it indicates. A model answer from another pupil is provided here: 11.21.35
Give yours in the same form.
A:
0.40.16
